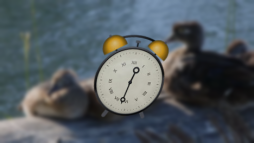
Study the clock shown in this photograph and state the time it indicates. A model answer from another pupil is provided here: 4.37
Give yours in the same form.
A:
12.32
